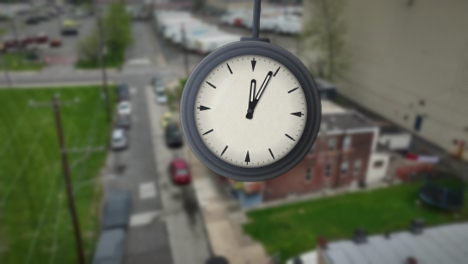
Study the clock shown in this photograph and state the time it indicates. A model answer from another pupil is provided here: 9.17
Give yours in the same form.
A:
12.04
